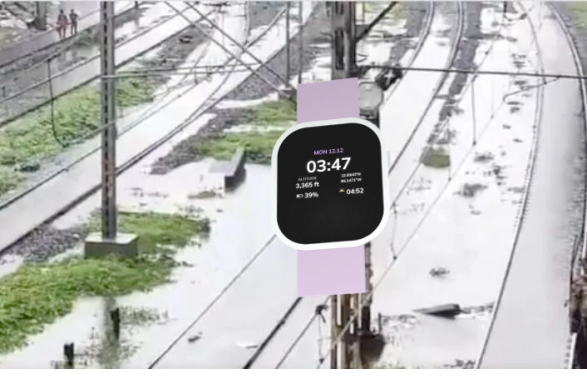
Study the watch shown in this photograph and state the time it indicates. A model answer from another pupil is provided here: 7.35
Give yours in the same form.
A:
3.47
